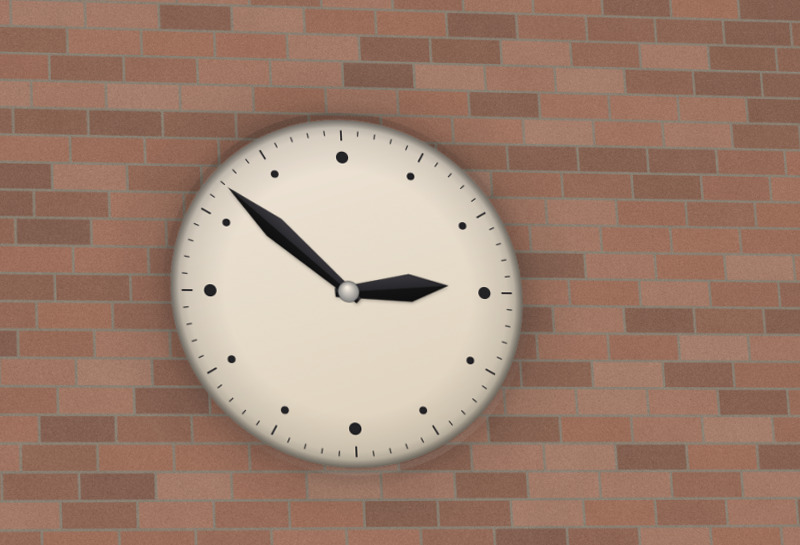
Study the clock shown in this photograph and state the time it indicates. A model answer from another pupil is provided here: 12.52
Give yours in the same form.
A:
2.52
